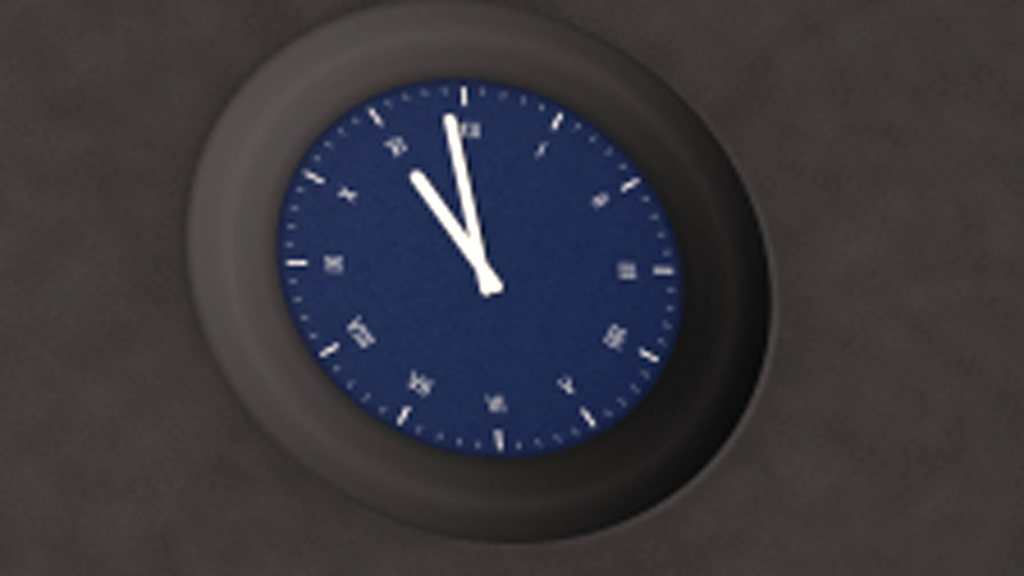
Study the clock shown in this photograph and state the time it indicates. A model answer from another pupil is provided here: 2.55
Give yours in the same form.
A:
10.59
